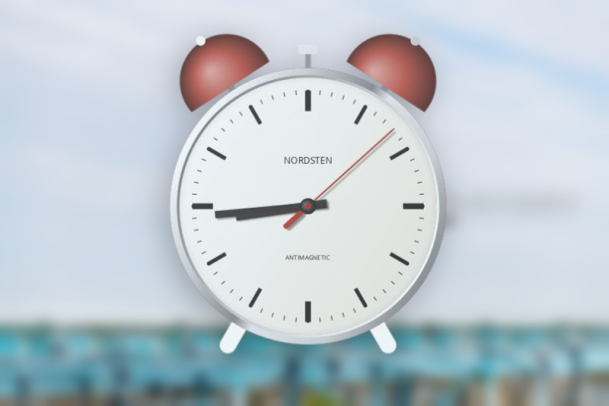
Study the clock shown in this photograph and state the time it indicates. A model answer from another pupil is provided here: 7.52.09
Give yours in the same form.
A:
8.44.08
